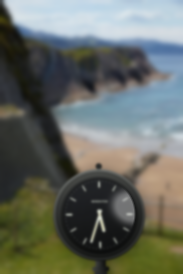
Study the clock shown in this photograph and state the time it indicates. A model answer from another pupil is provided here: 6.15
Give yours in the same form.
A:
5.33
